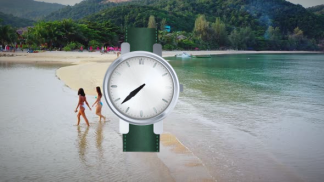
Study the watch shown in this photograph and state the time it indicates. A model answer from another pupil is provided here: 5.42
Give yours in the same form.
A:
7.38
